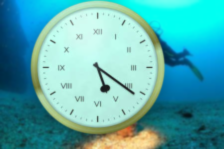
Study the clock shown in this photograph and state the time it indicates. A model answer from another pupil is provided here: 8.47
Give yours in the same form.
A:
5.21
